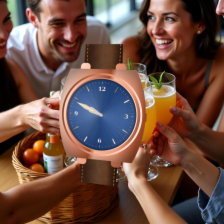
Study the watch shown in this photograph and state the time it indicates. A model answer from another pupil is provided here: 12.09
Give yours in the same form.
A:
9.49
